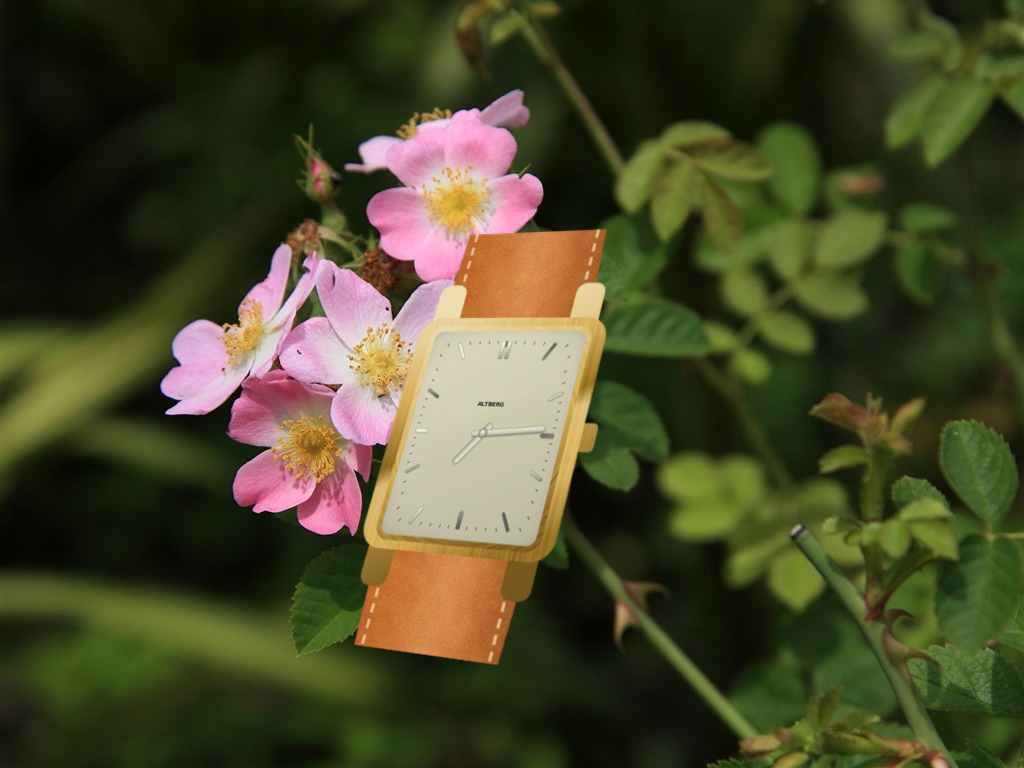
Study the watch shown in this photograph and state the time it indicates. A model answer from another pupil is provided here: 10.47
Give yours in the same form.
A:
7.14
